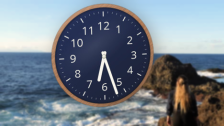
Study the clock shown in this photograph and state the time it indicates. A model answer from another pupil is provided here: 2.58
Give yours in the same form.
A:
6.27
